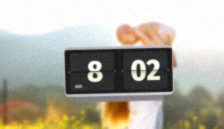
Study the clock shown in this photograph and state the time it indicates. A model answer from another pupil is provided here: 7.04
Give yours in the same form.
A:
8.02
